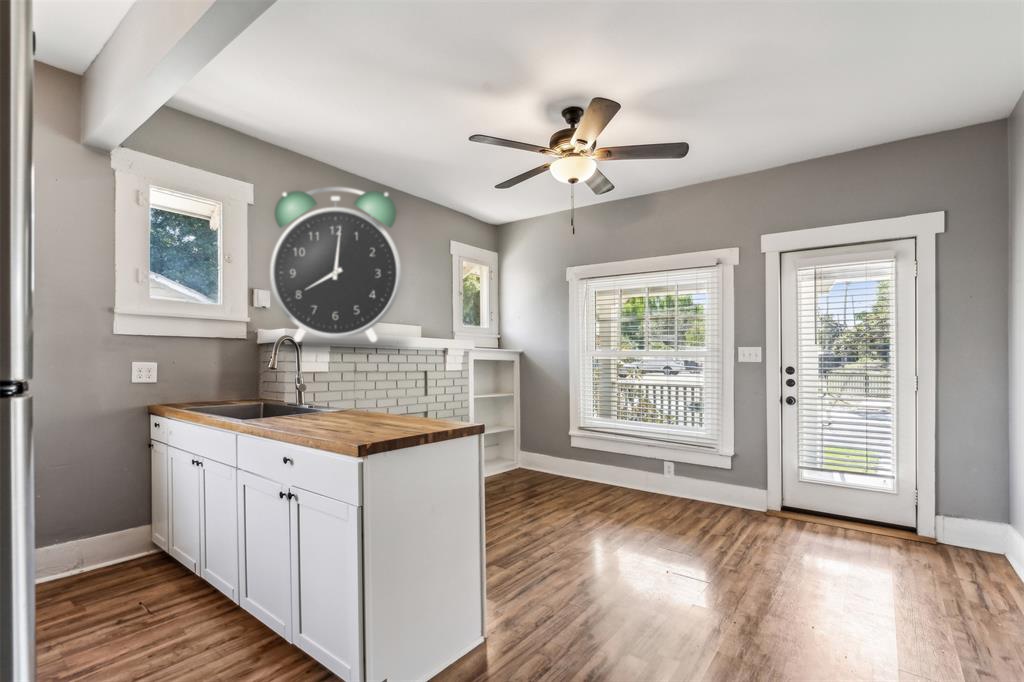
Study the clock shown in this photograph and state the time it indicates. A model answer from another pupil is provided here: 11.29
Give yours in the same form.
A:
8.01
